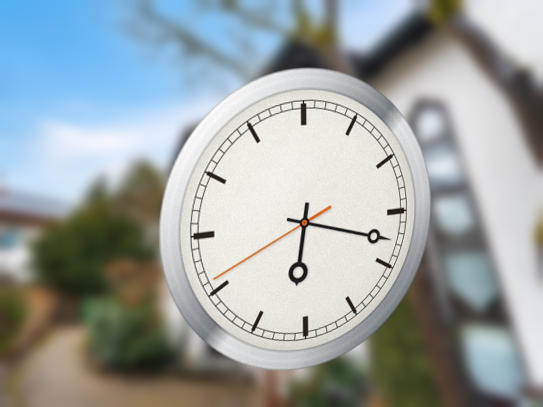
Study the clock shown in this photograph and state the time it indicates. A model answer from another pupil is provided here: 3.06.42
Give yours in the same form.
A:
6.17.41
